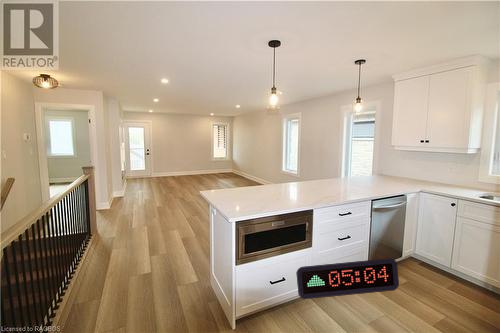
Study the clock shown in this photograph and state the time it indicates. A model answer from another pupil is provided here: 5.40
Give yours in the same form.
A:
5.04
